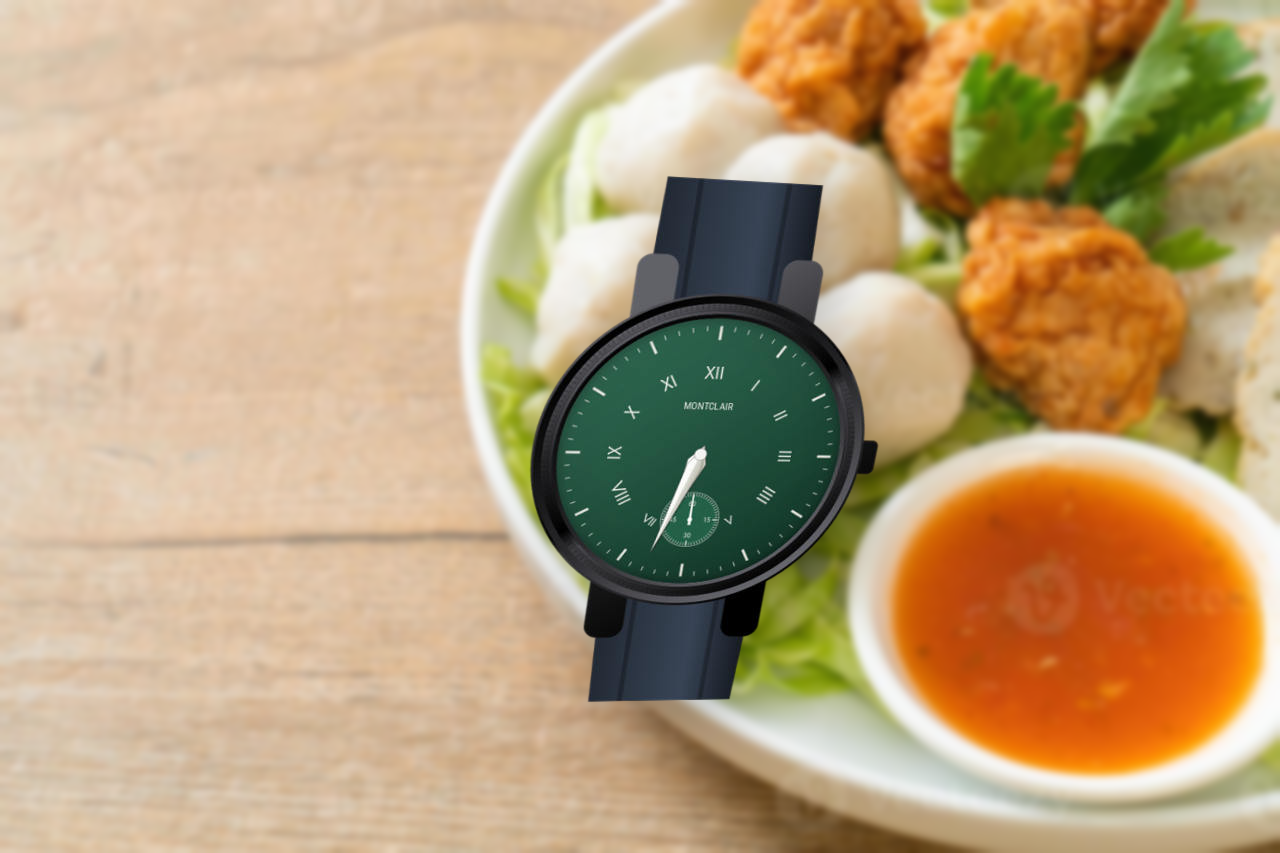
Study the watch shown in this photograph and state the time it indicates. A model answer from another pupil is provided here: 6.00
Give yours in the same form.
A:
6.33
